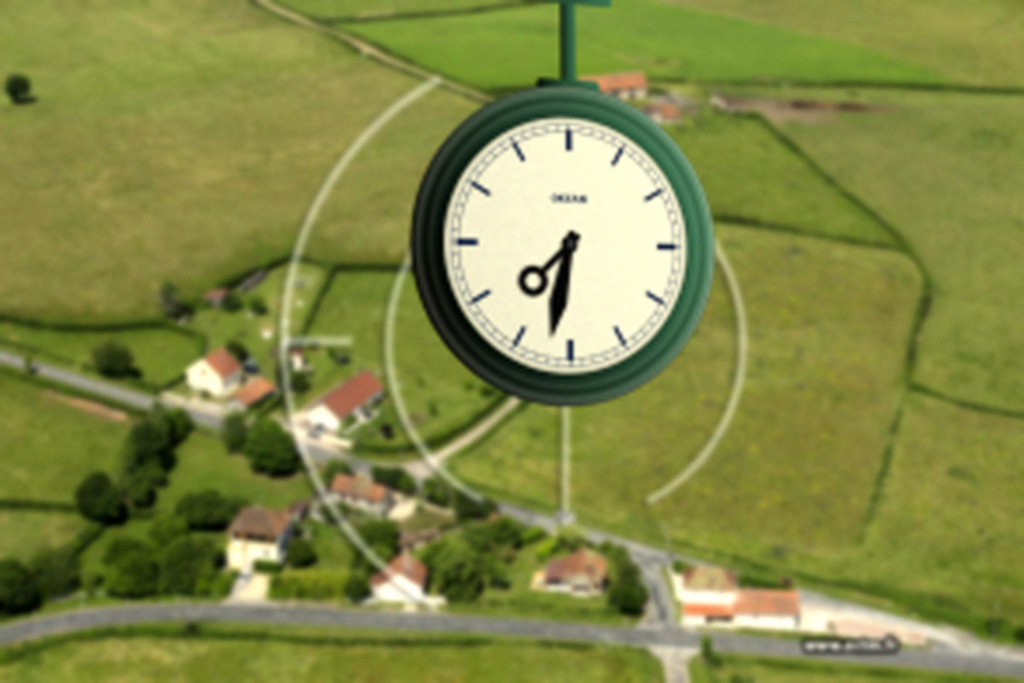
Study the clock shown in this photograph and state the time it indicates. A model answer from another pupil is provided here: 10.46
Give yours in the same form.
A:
7.32
